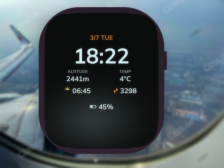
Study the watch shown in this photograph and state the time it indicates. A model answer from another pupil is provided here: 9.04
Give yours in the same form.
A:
18.22
